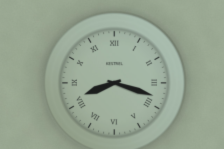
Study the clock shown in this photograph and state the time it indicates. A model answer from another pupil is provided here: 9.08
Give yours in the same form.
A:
8.18
